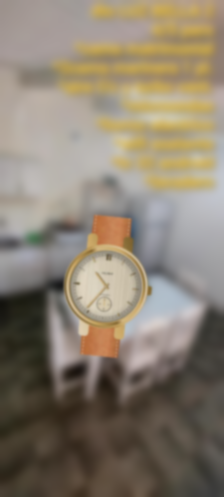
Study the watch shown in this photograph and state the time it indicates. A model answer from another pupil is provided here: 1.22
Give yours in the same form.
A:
10.36
